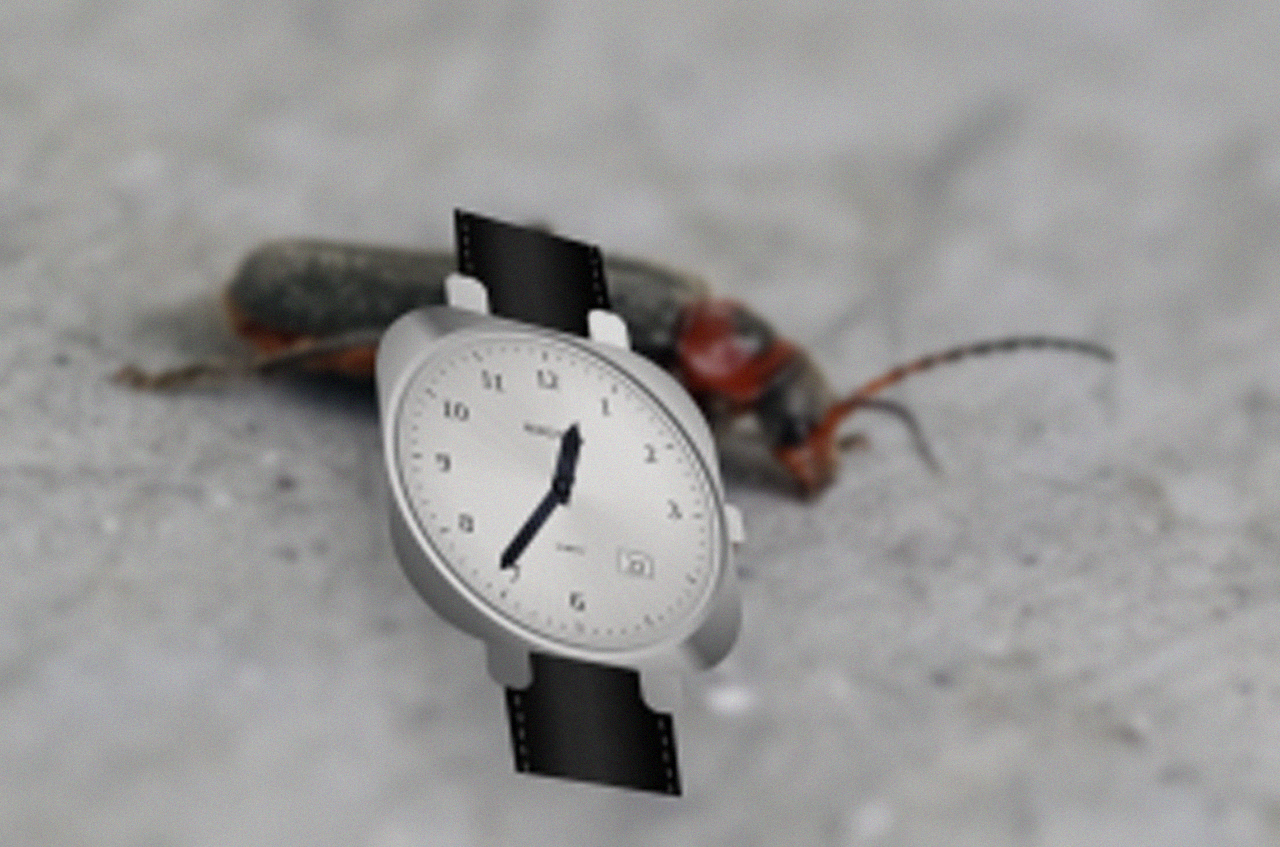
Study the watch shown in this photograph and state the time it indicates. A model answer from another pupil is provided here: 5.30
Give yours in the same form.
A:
12.36
